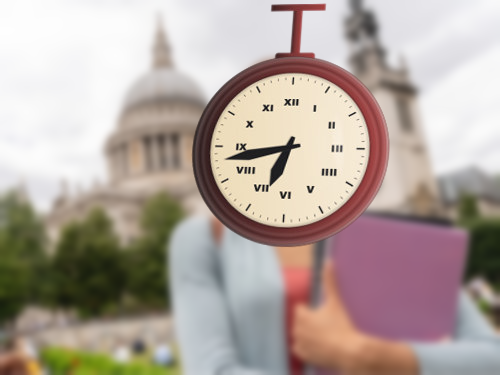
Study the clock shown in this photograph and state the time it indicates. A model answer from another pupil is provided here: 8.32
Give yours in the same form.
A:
6.43
